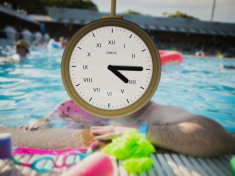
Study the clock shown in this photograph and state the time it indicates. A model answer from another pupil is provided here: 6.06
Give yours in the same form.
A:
4.15
